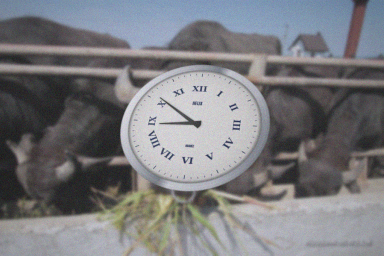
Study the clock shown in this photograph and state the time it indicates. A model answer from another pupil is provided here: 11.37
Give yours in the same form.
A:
8.51
